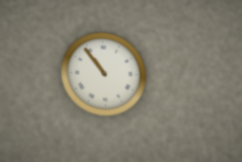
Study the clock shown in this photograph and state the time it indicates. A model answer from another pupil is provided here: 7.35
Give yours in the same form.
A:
10.54
